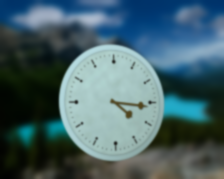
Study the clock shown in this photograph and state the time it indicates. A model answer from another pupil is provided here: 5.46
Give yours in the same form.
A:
4.16
